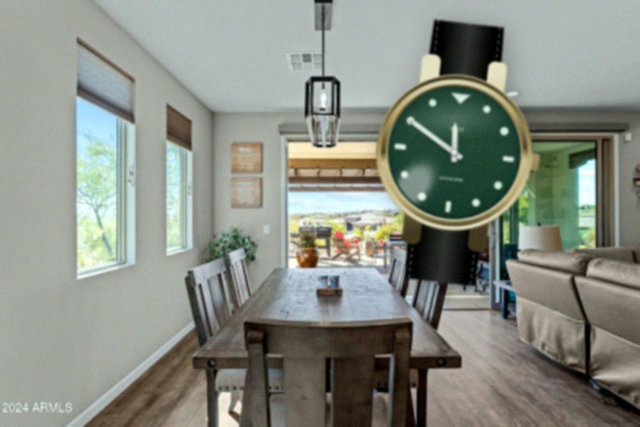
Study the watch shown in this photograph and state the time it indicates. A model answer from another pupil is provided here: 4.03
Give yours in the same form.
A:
11.50
